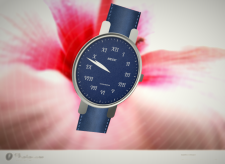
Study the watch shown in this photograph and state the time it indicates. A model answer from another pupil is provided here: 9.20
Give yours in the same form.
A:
9.48
